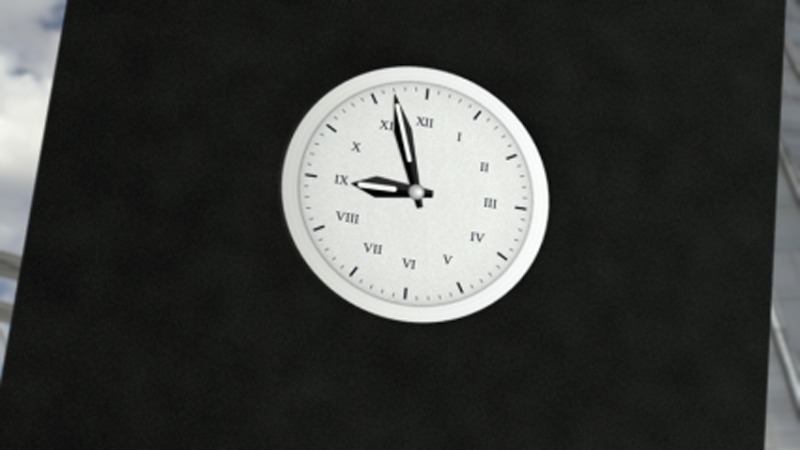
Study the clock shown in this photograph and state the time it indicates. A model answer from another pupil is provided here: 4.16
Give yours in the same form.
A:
8.57
